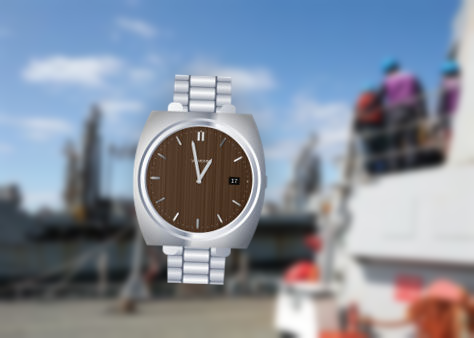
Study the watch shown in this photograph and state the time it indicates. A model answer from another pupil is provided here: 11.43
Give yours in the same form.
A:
12.58
